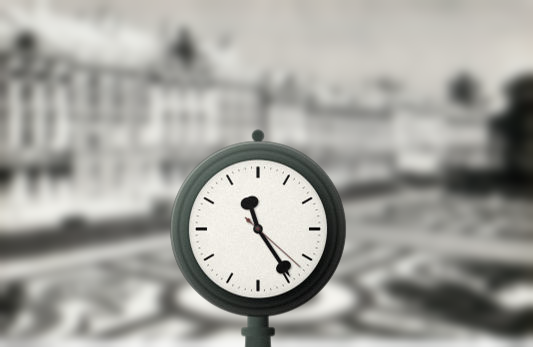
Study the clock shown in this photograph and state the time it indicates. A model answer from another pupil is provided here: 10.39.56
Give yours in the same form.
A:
11.24.22
